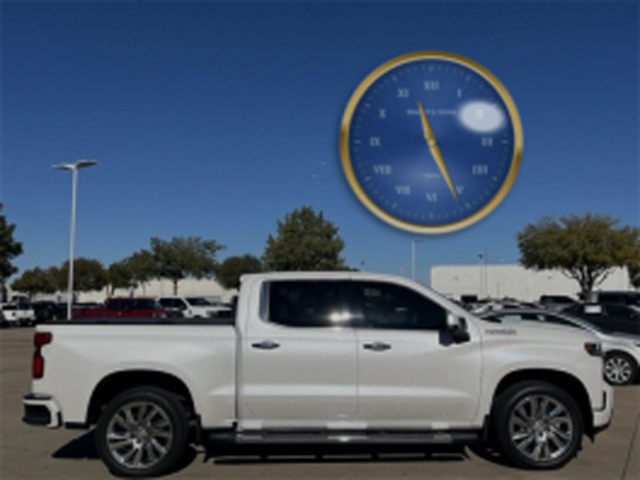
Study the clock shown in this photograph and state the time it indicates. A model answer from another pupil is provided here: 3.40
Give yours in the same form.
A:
11.26
